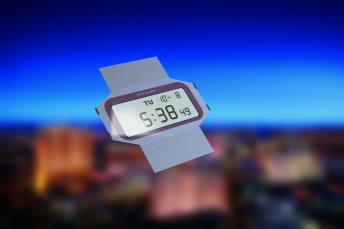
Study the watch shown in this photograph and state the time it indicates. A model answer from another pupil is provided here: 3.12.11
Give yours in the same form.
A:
5.38.49
